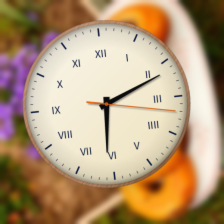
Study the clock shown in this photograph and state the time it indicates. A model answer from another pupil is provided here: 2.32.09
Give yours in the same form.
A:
6.11.17
